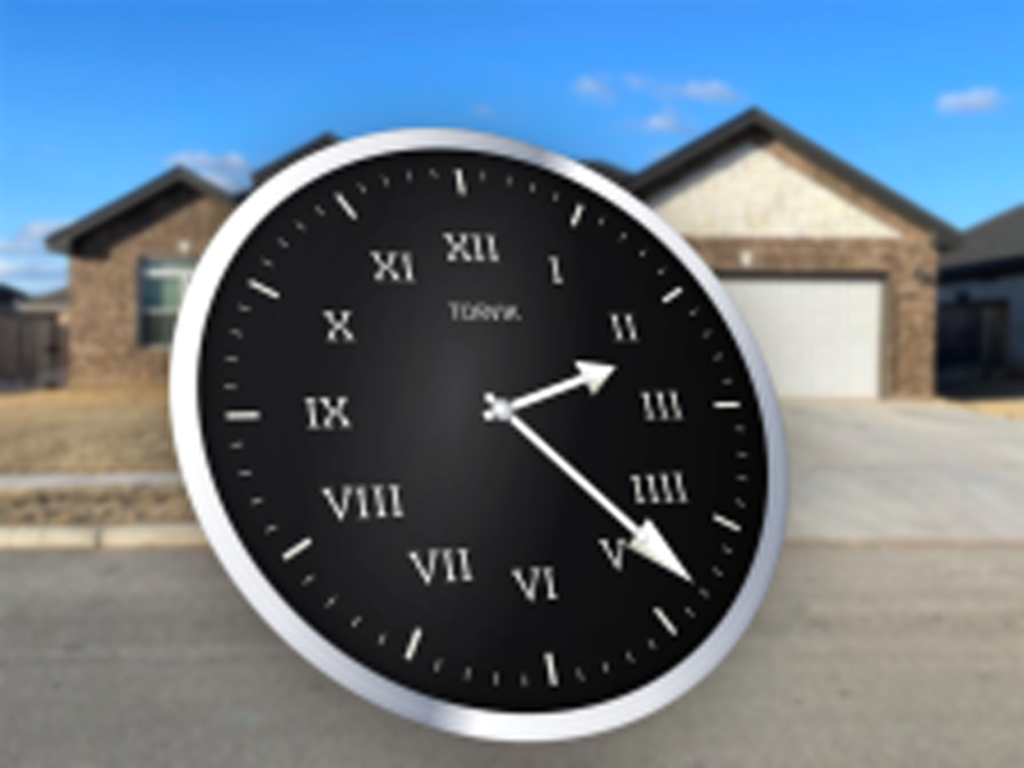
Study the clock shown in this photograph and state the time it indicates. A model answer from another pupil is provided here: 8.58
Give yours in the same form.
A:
2.23
